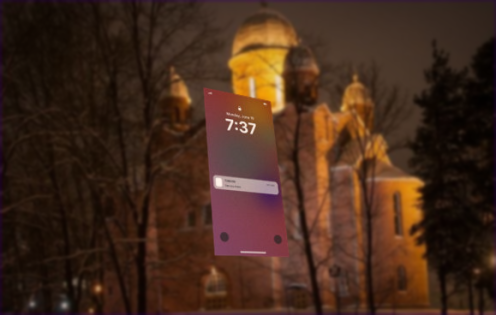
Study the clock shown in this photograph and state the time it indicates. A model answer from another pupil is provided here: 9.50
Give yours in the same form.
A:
7.37
